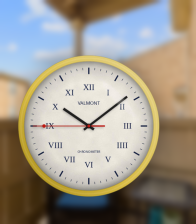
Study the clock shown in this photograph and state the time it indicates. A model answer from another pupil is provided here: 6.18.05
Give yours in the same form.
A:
10.08.45
